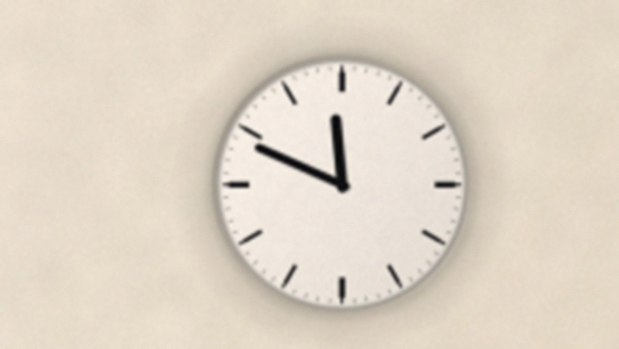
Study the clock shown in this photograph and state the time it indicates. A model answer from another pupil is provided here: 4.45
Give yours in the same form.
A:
11.49
